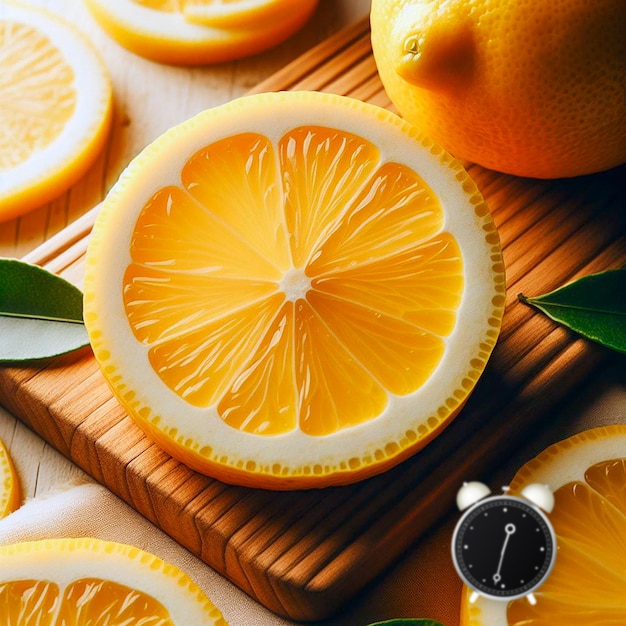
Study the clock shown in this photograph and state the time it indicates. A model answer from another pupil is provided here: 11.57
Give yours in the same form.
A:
12.32
